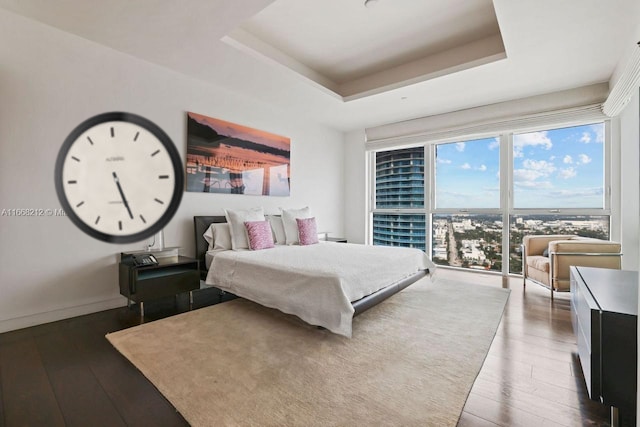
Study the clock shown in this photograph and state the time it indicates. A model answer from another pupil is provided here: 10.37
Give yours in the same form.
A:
5.27
